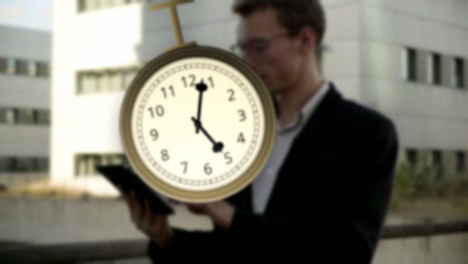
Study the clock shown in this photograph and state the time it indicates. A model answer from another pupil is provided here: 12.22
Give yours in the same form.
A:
5.03
